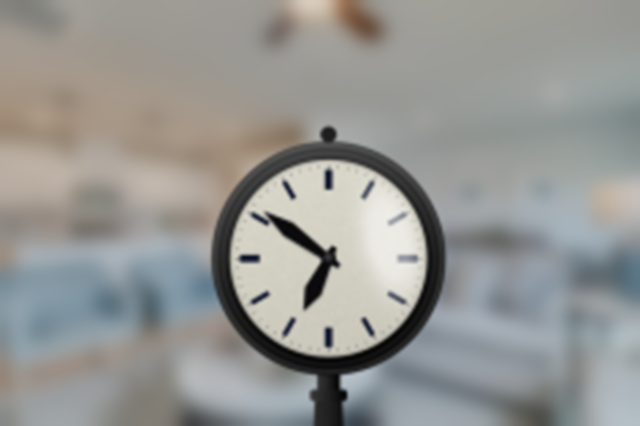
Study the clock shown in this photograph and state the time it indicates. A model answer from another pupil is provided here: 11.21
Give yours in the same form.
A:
6.51
